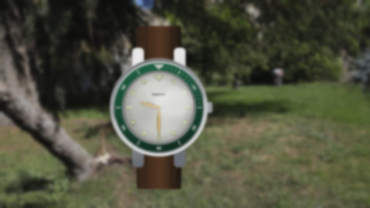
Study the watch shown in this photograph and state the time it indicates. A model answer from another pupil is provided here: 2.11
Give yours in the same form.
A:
9.30
